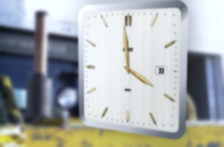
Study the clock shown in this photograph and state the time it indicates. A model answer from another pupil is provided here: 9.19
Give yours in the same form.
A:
3.59
